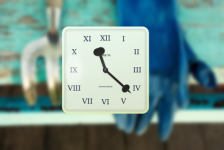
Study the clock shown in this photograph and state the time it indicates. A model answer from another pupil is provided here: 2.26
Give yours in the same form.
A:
11.22
